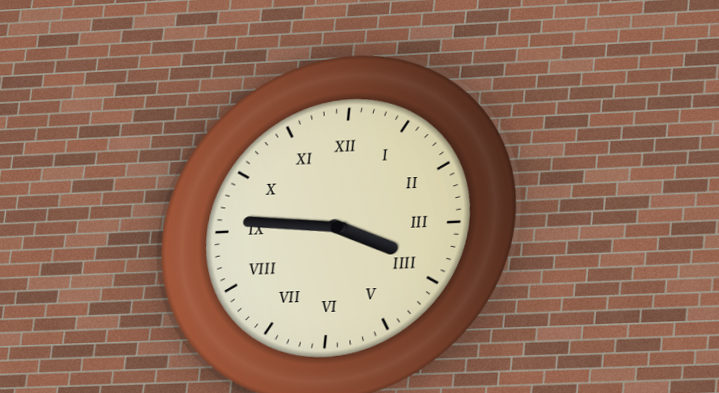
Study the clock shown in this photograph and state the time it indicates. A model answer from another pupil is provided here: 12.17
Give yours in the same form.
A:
3.46
